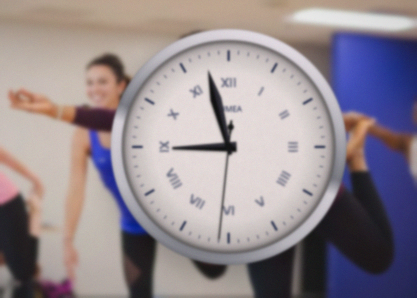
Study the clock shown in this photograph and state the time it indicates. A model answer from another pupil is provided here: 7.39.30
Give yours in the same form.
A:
8.57.31
